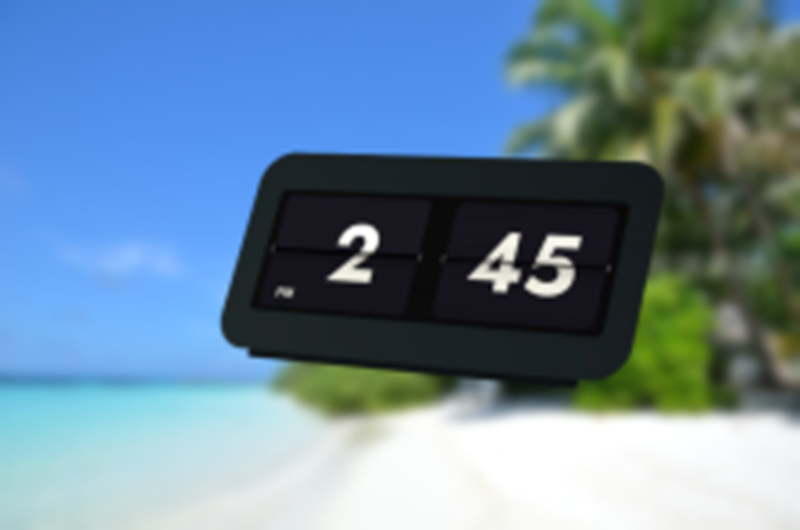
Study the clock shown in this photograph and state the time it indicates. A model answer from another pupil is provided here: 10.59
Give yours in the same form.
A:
2.45
